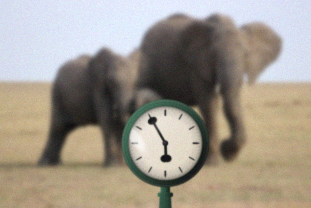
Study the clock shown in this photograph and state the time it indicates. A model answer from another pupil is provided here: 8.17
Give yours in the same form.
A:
5.55
